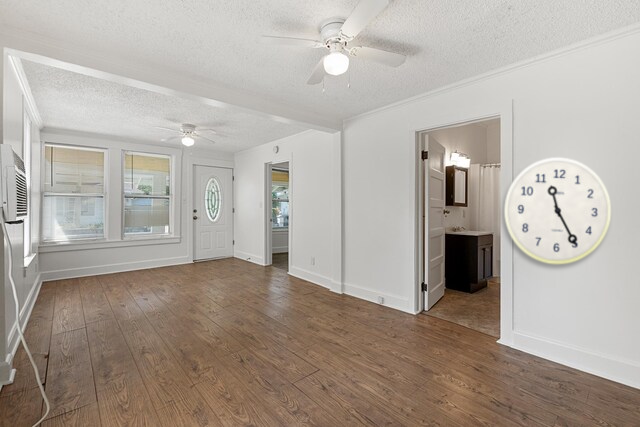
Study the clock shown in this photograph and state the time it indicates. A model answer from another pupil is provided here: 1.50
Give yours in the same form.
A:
11.25
